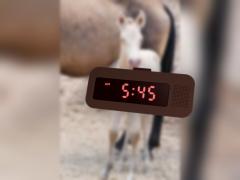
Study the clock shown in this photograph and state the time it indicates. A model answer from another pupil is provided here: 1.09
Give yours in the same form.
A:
5.45
